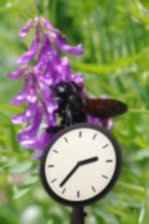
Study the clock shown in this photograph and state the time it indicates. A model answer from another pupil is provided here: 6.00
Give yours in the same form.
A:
2.37
